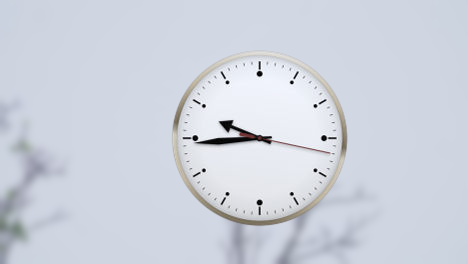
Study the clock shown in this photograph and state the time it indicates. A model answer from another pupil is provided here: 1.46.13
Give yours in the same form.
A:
9.44.17
